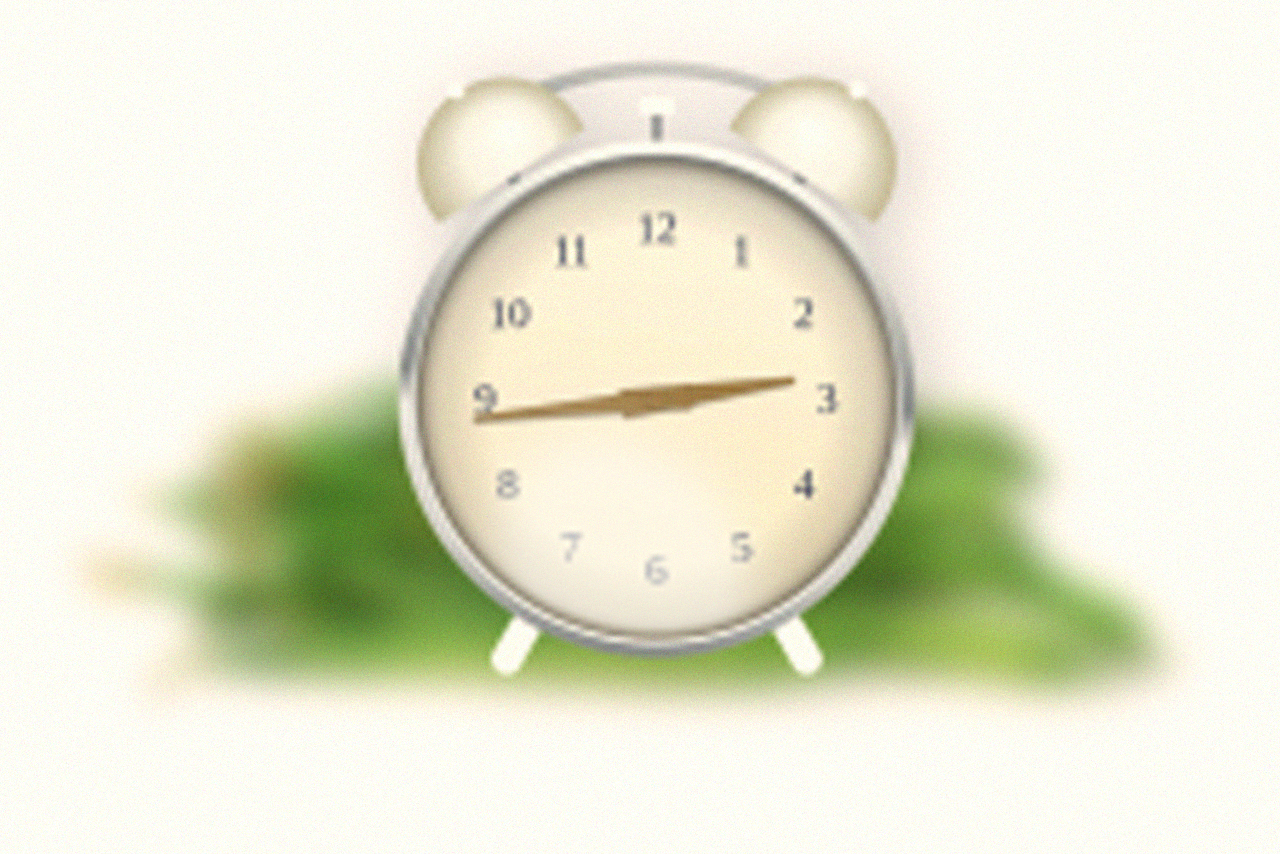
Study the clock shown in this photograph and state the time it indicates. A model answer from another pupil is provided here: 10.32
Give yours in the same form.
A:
2.44
